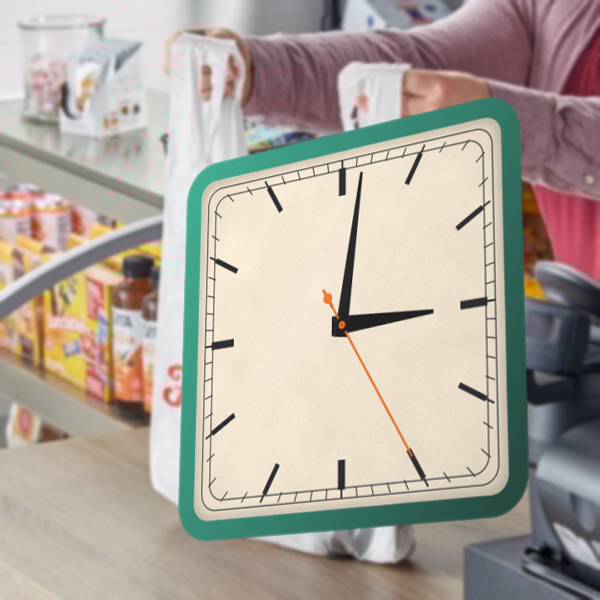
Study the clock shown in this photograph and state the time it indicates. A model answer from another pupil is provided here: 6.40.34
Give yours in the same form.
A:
3.01.25
